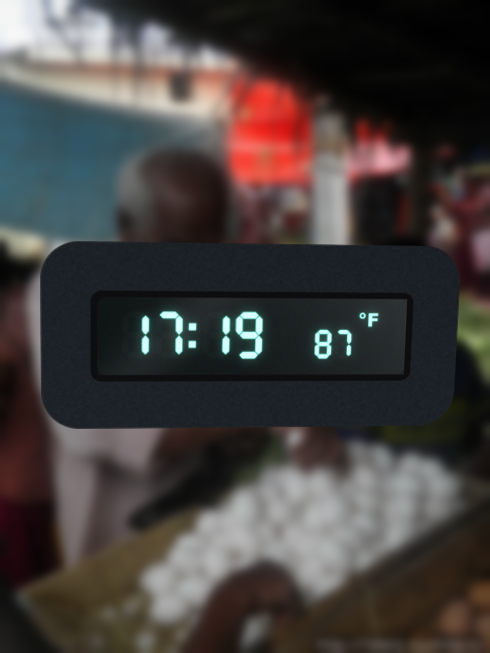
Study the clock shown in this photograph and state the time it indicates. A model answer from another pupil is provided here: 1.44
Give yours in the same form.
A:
17.19
